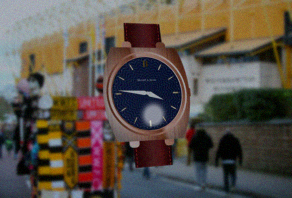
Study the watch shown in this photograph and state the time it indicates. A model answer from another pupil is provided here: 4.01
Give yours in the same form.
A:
3.46
